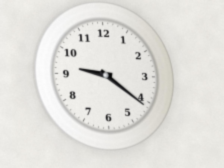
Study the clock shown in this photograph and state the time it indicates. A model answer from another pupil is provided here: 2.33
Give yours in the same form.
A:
9.21
